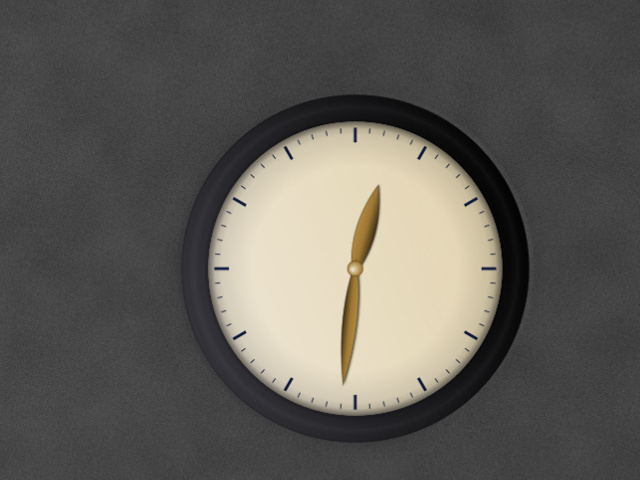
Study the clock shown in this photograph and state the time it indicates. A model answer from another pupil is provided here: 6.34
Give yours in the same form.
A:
12.31
